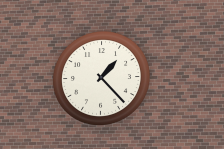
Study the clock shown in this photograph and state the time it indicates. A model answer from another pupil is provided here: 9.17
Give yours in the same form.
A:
1.23
